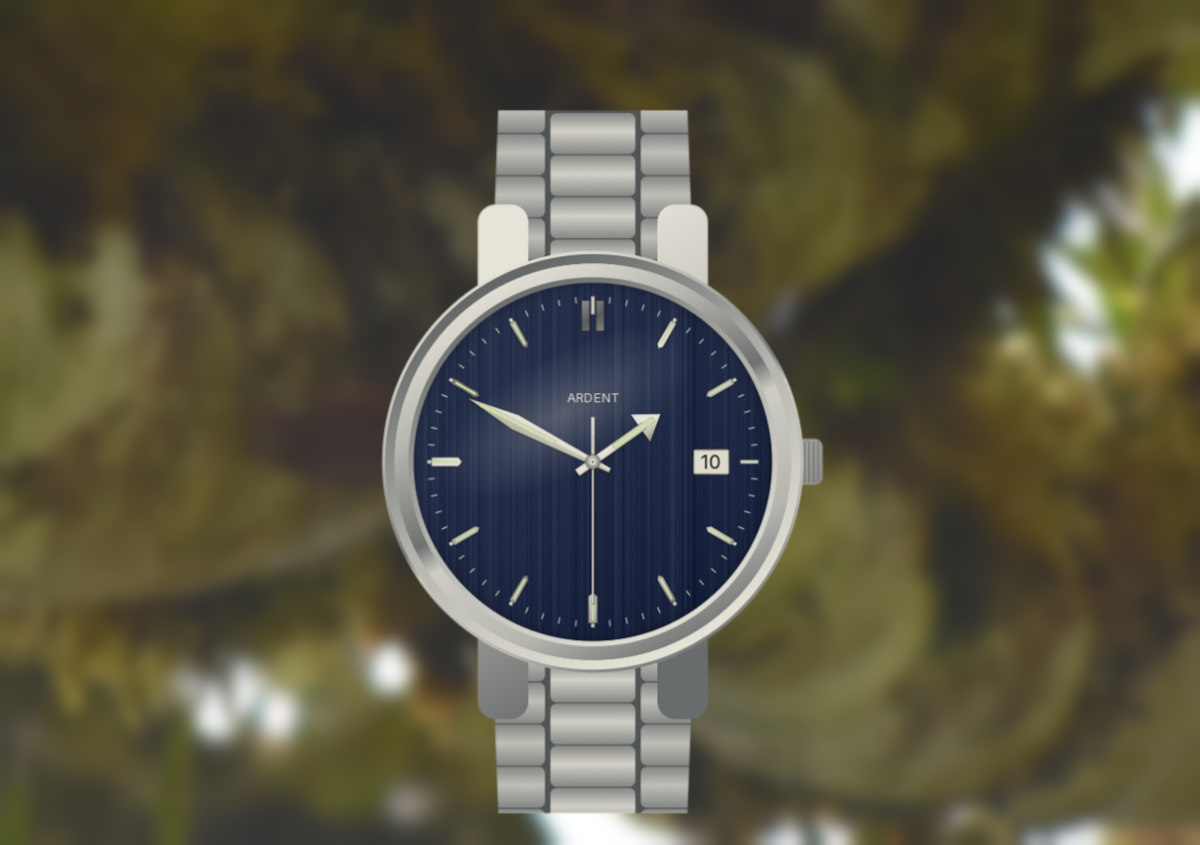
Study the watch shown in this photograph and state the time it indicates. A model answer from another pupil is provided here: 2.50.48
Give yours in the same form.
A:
1.49.30
